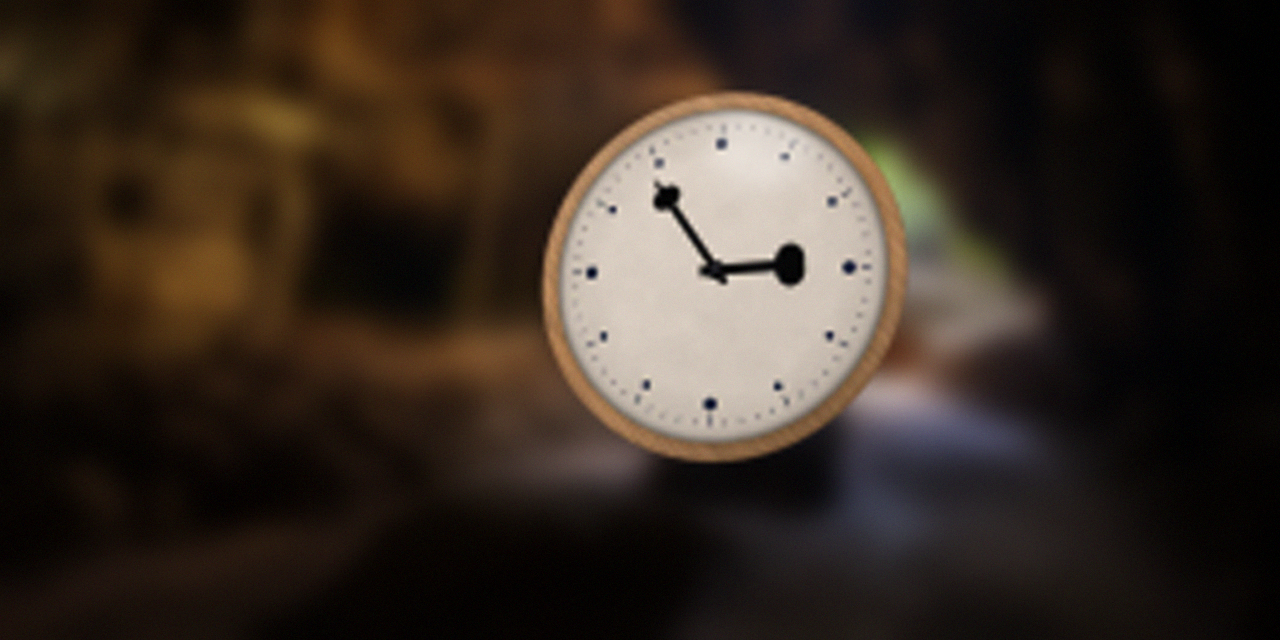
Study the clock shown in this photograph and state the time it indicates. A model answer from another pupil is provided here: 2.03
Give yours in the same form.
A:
2.54
